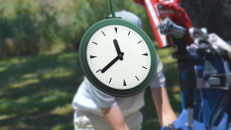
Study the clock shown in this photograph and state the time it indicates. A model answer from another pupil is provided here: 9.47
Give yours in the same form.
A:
11.39
